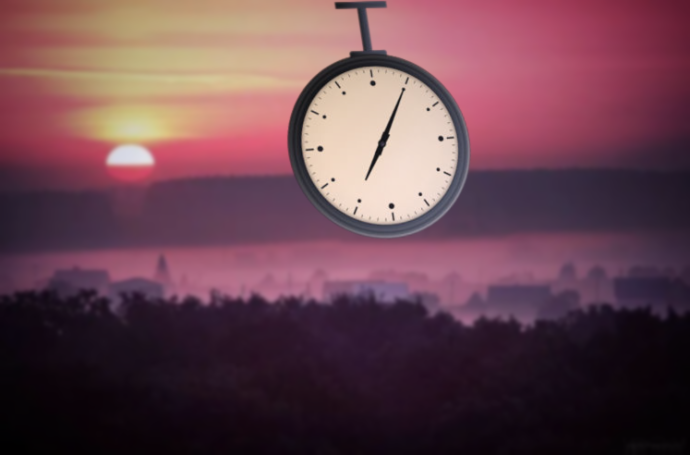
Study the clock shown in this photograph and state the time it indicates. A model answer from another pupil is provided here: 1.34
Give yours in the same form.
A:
7.05
